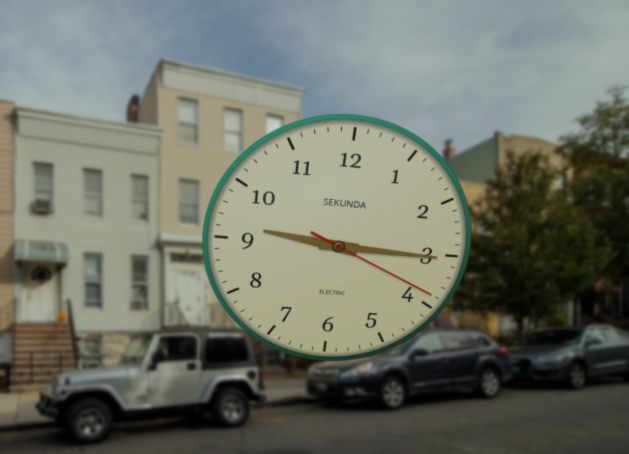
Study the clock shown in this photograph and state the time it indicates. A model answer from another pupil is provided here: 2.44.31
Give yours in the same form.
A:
9.15.19
